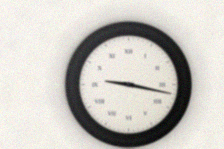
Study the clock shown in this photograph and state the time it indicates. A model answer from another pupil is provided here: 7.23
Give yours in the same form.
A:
9.17
